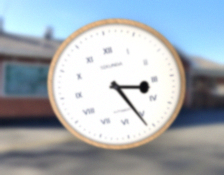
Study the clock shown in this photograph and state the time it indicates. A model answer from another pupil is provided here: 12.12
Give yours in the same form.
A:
3.26
